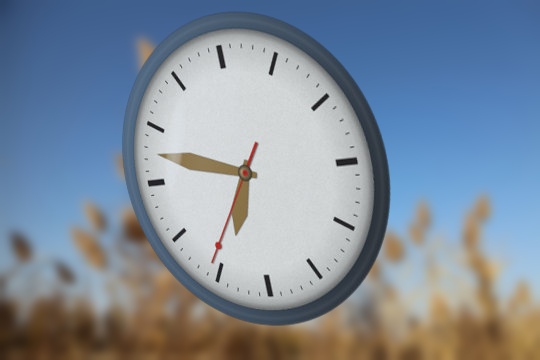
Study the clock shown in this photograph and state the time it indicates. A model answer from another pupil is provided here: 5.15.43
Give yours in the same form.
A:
6.47.36
